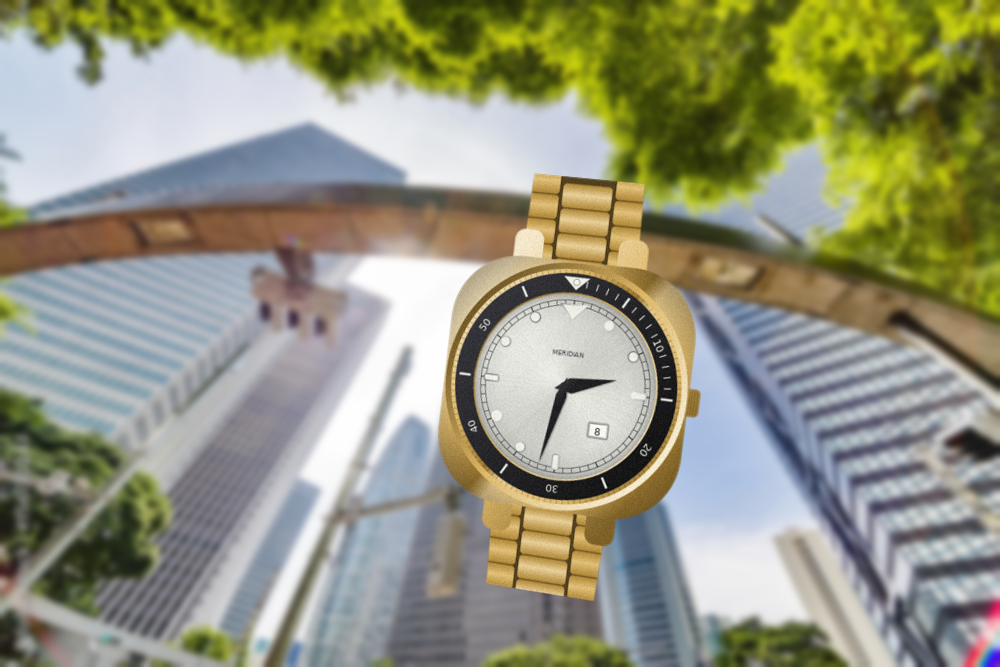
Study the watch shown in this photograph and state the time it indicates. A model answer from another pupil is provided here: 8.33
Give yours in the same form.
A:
2.32
